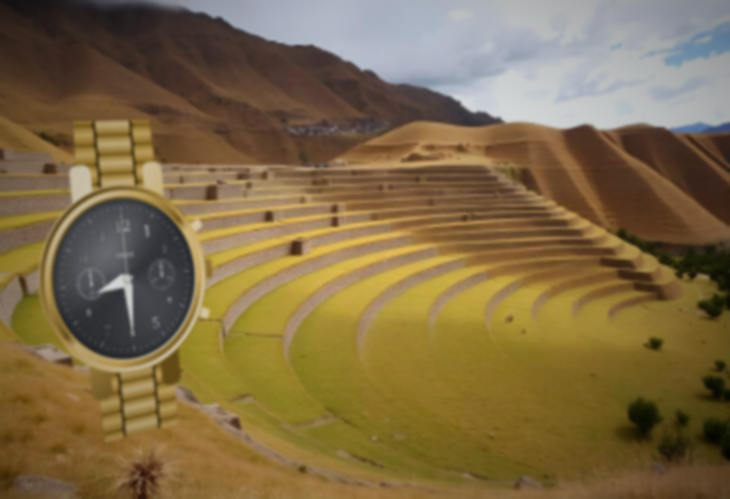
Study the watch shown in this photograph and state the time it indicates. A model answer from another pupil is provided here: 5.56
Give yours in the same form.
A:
8.30
